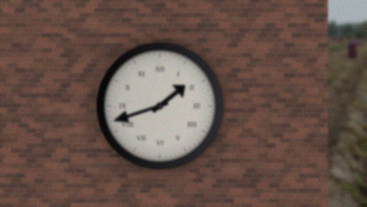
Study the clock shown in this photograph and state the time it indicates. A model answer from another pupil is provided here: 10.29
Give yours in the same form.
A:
1.42
